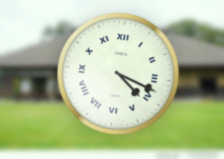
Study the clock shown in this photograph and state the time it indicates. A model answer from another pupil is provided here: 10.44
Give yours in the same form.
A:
4.18
